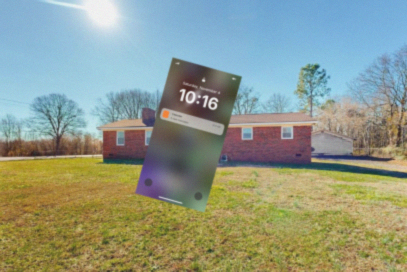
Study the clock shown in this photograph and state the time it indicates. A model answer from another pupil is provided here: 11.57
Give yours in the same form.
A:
10.16
